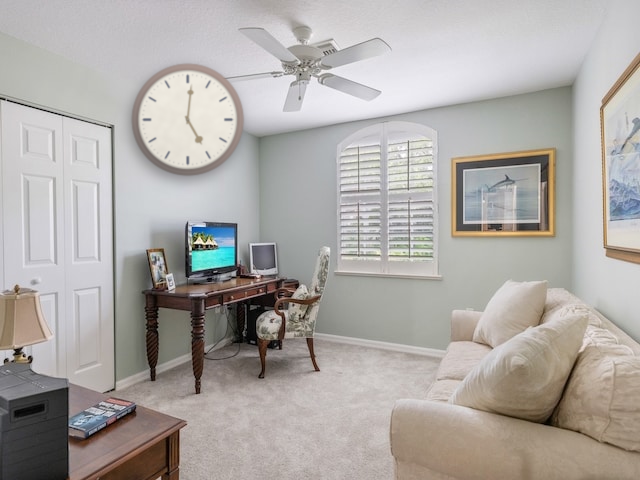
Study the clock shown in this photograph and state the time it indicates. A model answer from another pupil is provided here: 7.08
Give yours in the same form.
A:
5.01
